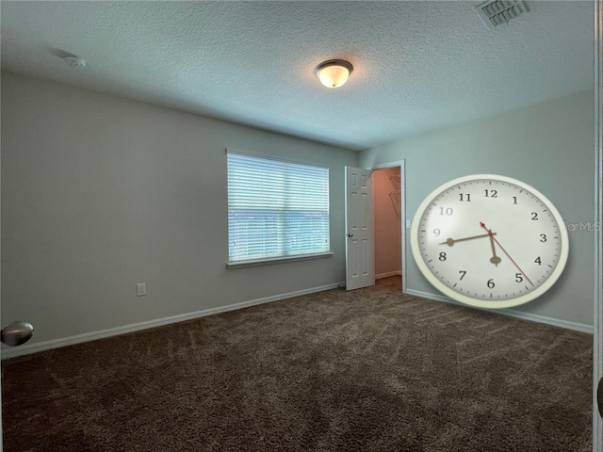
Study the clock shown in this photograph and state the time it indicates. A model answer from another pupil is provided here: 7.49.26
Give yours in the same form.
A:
5.42.24
